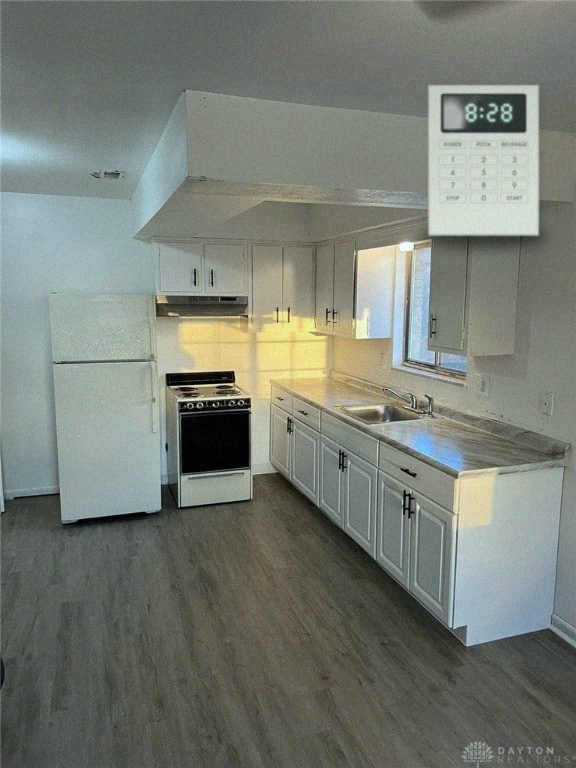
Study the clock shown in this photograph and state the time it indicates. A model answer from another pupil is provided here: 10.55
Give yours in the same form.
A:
8.28
